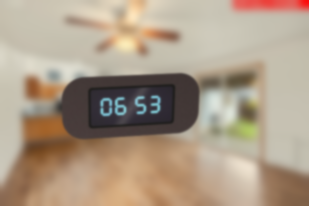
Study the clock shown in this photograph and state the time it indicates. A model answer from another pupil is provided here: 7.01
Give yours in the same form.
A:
6.53
